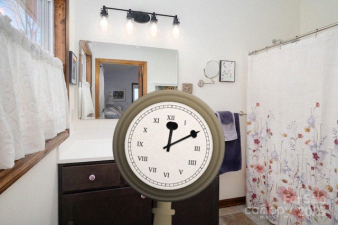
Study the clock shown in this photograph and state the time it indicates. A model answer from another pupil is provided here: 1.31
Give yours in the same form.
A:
12.10
